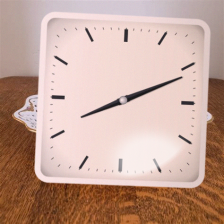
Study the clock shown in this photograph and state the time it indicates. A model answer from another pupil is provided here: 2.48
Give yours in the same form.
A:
8.11
